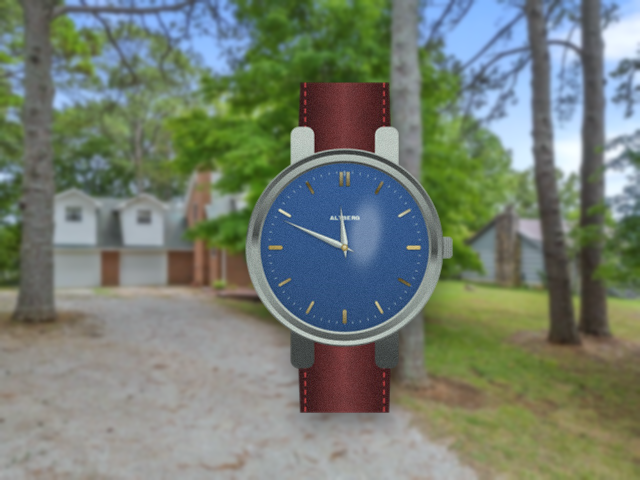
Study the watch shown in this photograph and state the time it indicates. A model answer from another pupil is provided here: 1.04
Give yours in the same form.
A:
11.49
